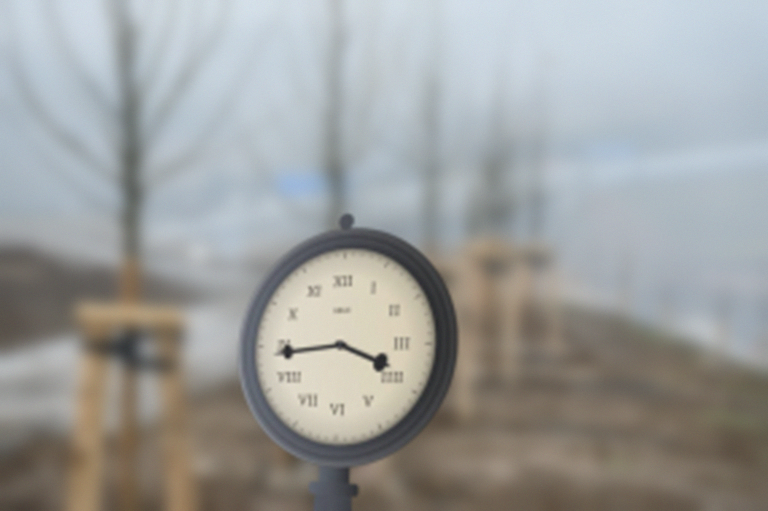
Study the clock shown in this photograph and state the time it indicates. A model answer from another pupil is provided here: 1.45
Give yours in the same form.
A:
3.44
